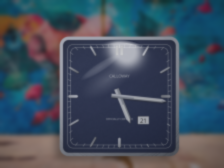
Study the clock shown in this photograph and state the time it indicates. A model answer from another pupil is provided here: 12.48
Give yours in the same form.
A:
5.16
